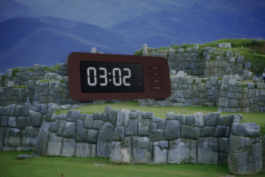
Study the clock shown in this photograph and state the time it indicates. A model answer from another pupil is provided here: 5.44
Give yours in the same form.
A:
3.02
